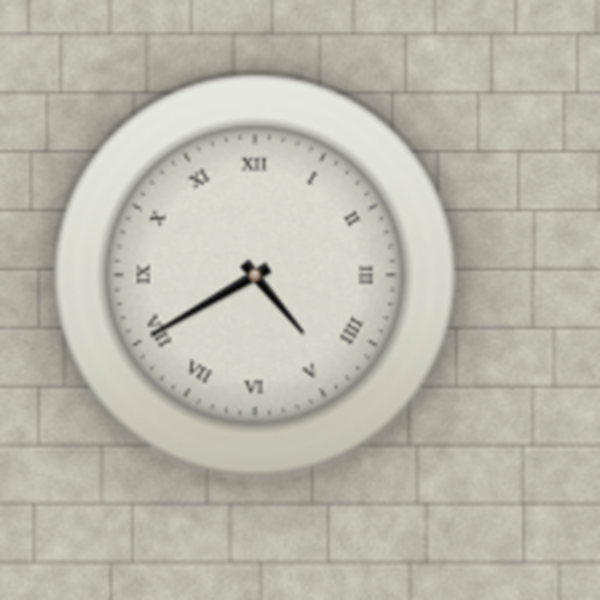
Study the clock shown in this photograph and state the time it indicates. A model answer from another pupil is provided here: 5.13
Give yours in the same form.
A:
4.40
